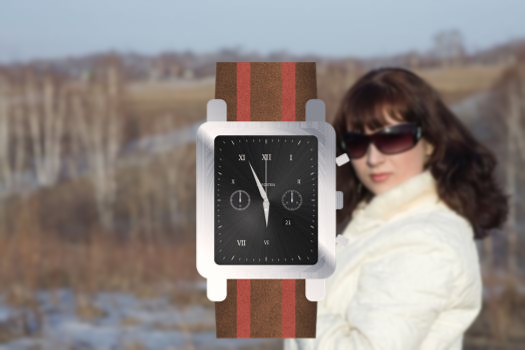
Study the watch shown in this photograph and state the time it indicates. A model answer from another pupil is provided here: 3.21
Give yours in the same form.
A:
5.56
